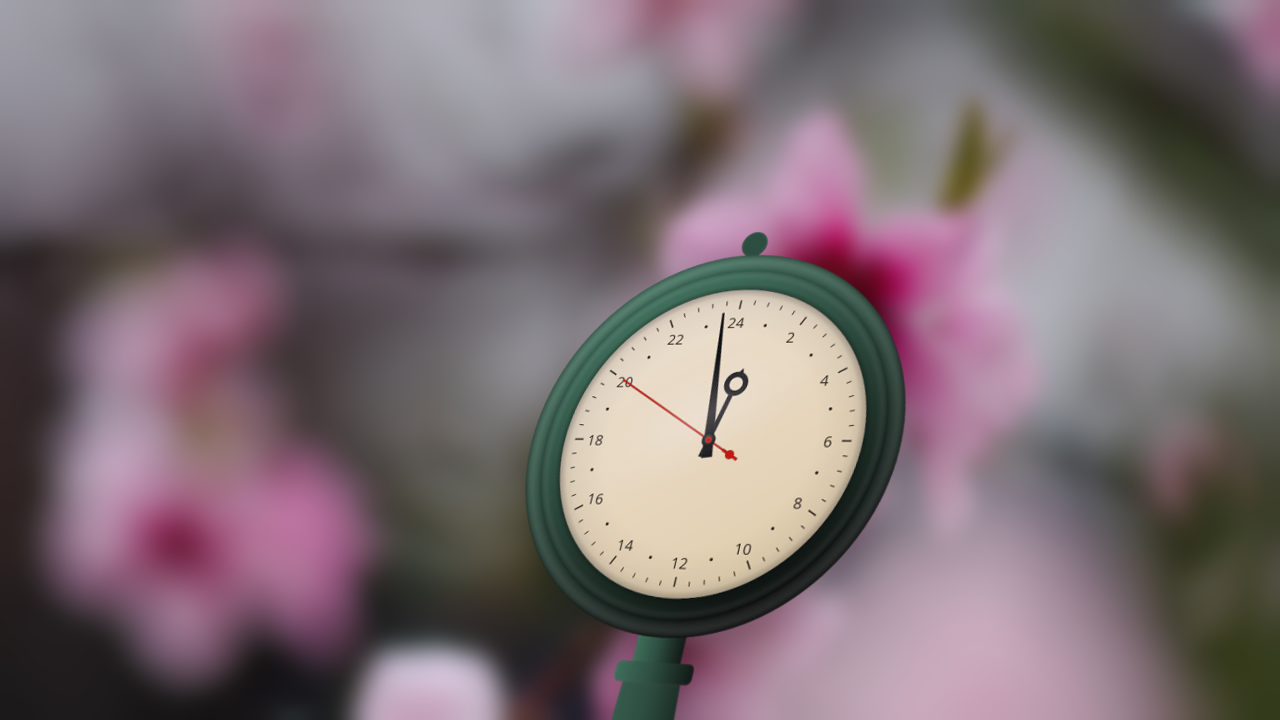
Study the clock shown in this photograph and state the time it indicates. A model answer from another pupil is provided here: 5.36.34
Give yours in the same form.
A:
0.58.50
